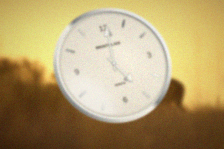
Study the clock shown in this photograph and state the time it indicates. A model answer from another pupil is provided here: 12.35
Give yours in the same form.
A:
5.01
